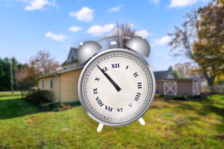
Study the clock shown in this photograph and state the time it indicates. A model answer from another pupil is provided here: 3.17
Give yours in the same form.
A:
10.54
